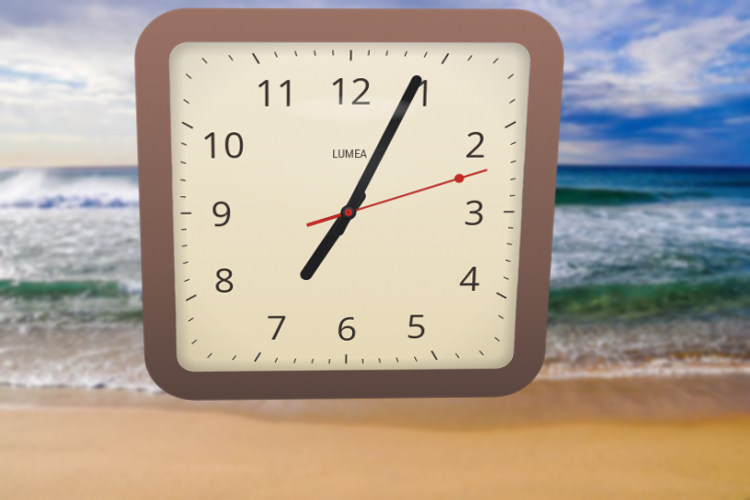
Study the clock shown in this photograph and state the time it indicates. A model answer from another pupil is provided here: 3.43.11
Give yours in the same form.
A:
7.04.12
